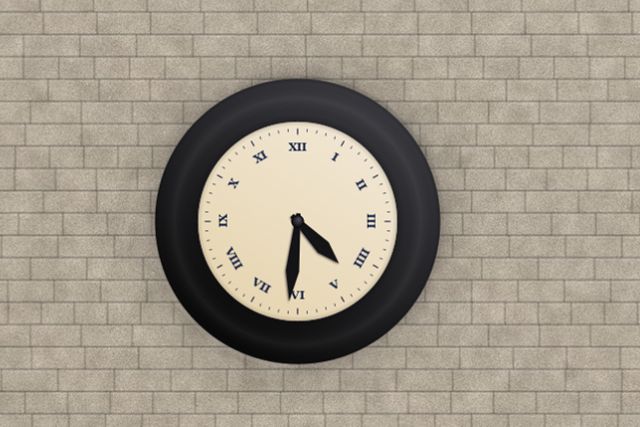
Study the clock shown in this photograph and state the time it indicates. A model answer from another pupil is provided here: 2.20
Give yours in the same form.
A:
4.31
